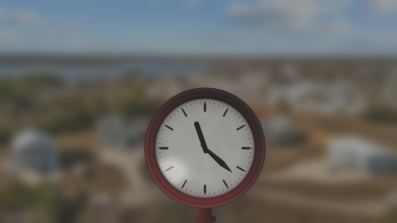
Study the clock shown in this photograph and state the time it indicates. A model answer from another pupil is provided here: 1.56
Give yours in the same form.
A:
11.22
